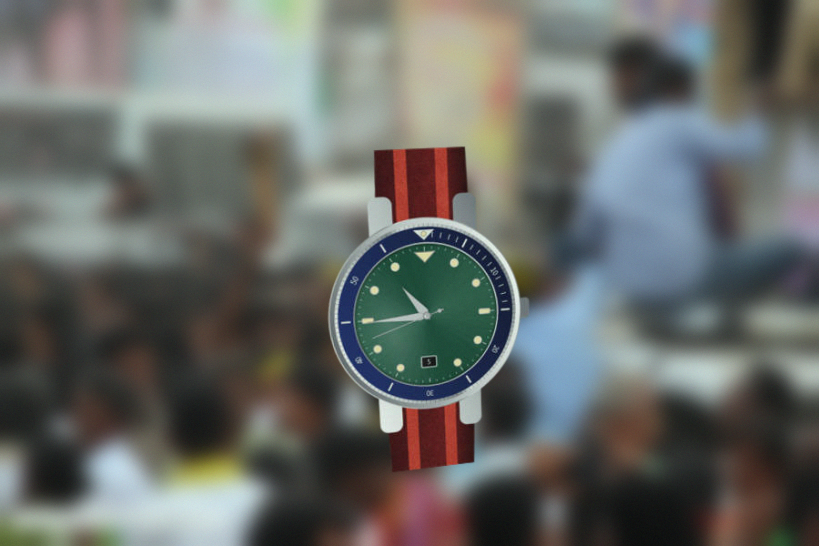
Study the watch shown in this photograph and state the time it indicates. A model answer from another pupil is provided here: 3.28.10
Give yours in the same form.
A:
10.44.42
